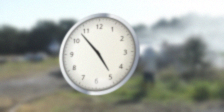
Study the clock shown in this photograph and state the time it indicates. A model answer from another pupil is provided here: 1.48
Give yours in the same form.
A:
4.53
